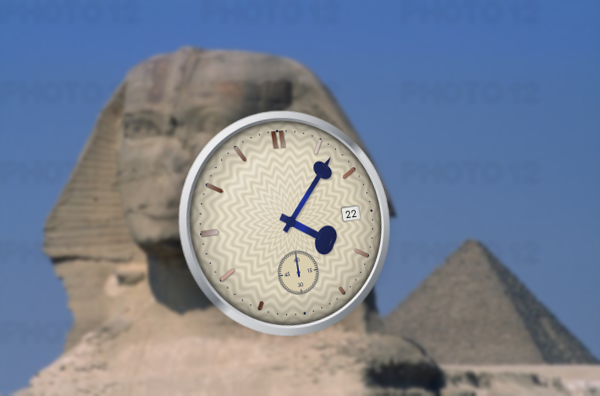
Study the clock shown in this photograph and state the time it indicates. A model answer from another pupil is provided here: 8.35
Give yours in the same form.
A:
4.07
